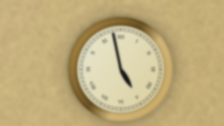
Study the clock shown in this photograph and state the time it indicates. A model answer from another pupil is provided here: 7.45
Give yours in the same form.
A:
4.58
